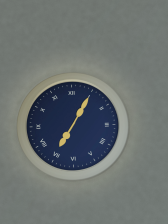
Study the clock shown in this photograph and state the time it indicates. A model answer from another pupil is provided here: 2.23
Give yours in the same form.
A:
7.05
